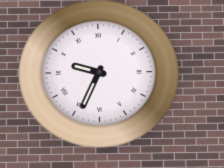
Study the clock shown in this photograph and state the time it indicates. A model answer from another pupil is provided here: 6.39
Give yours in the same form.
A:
9.34
